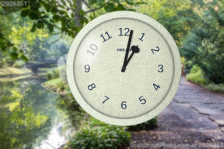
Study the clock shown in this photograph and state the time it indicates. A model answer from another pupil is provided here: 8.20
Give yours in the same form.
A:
1.02
